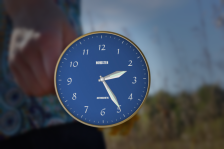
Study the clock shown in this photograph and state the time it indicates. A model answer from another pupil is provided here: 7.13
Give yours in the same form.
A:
2.25
